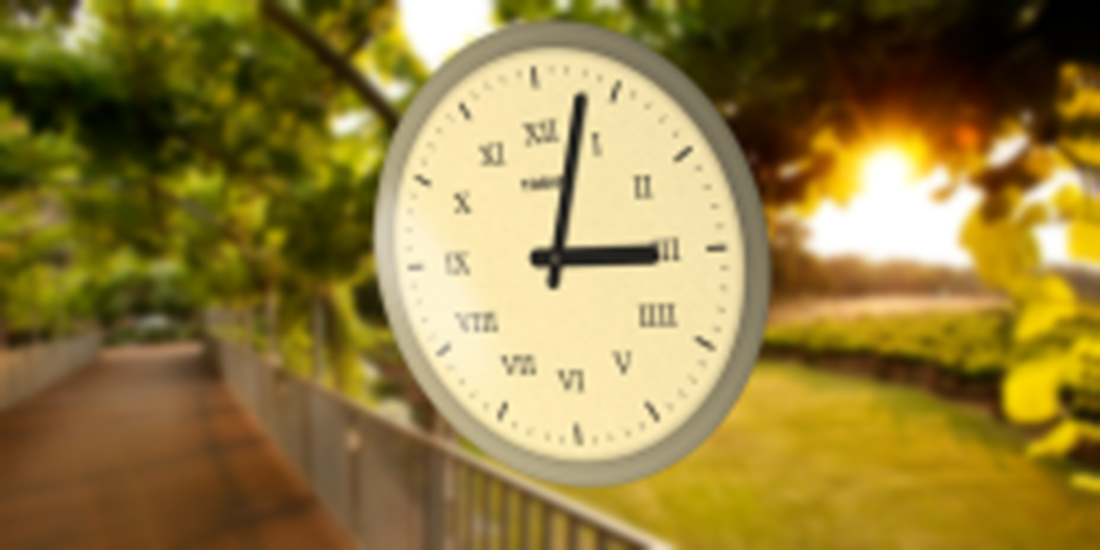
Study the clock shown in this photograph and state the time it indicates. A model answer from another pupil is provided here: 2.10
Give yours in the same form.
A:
3.03
